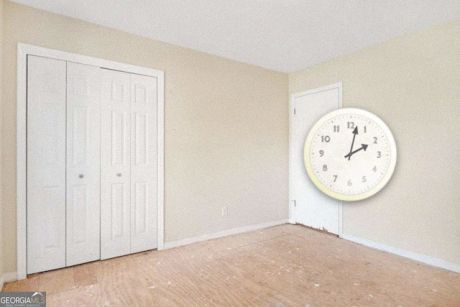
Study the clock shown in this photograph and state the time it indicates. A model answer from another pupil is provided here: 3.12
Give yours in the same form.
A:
2.02
